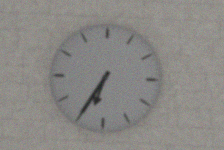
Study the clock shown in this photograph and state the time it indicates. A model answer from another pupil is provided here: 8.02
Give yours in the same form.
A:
6.35
